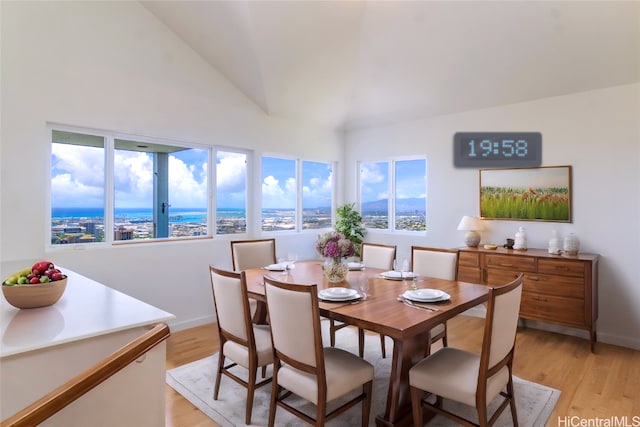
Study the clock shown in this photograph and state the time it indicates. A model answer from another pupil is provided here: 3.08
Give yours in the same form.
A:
19.58
